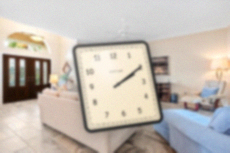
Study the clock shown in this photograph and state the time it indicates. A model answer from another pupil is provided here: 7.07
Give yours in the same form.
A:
2.10
